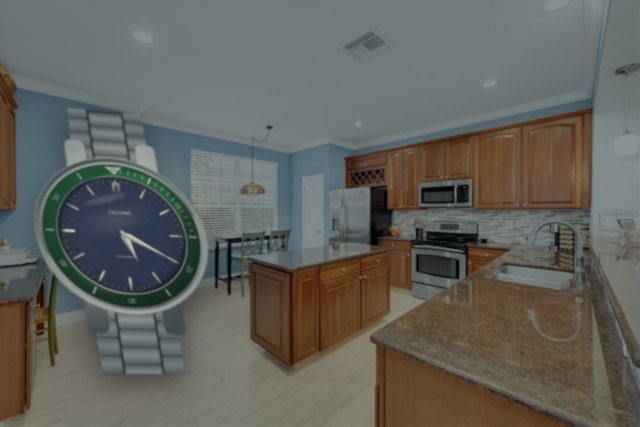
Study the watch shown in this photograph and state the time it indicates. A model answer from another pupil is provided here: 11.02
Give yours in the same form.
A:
5.20
